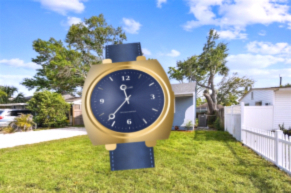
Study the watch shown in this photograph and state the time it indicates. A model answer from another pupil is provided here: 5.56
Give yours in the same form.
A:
11.37
